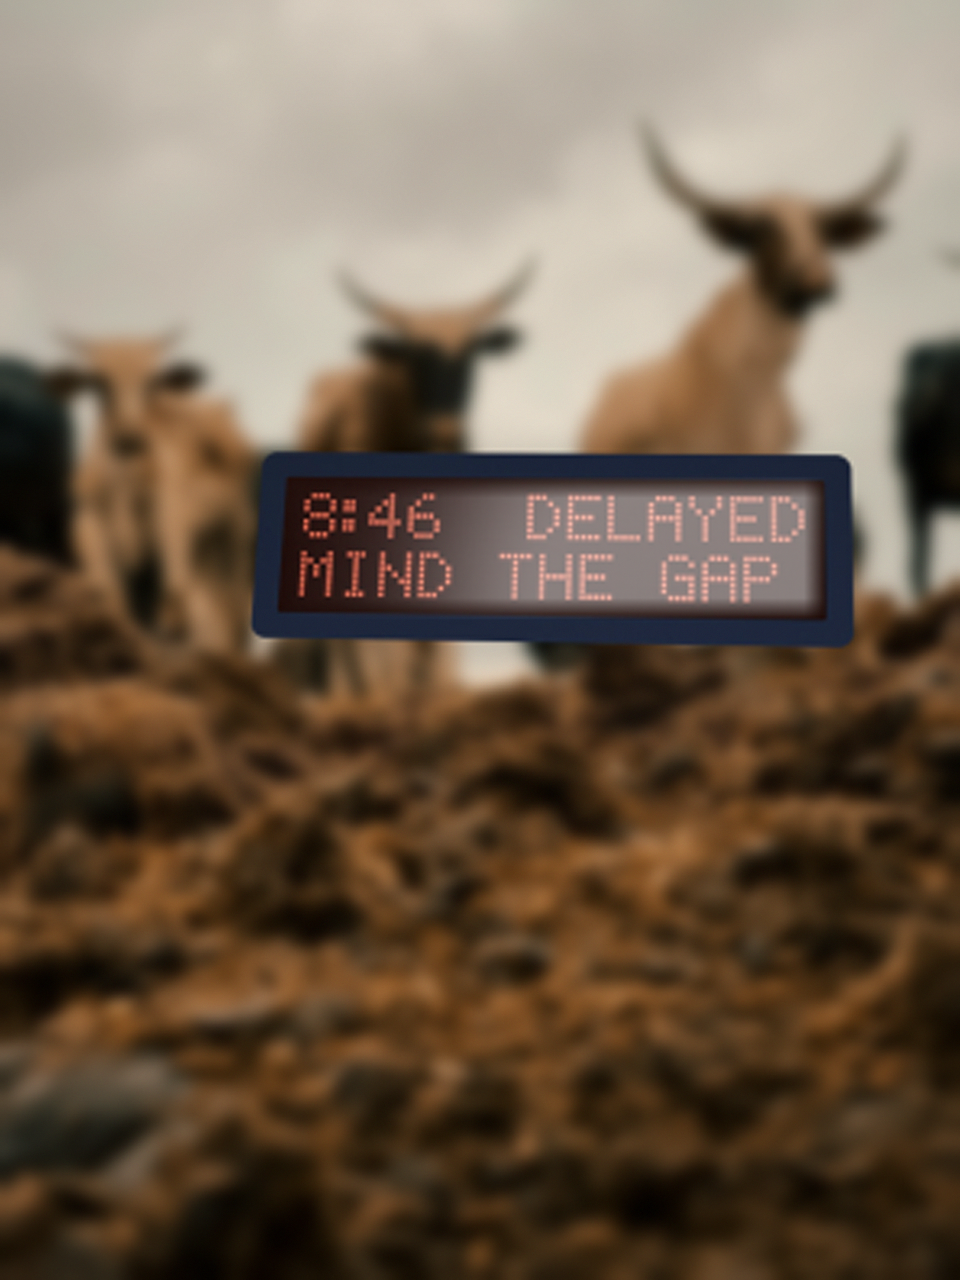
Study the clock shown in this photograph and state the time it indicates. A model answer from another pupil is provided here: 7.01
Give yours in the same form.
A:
8.46
